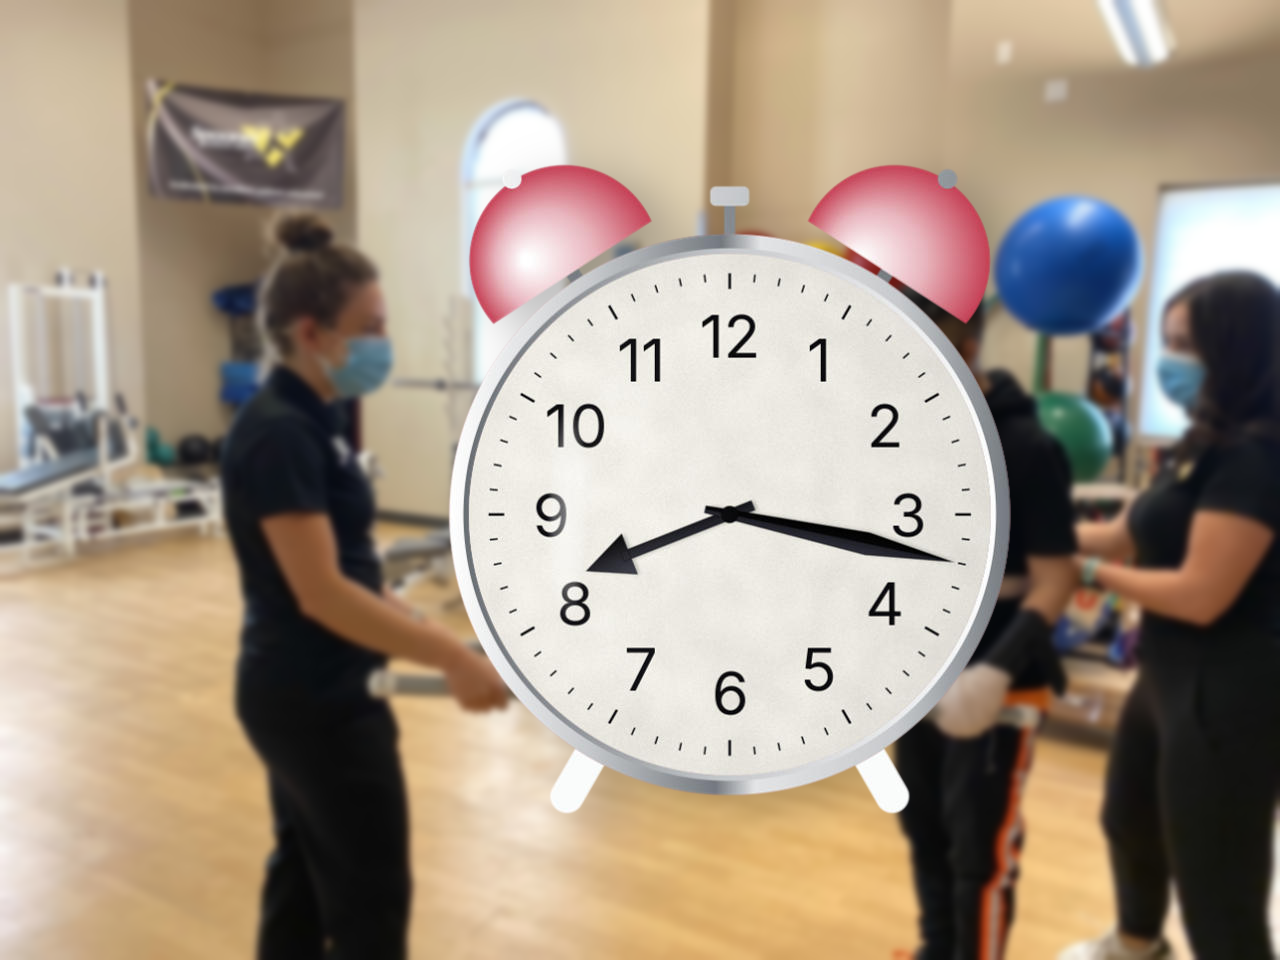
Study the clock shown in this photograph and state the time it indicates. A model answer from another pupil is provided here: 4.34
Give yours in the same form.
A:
8.17
